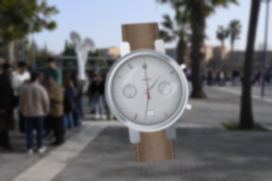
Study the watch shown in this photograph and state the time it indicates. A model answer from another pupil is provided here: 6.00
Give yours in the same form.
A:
1.32
